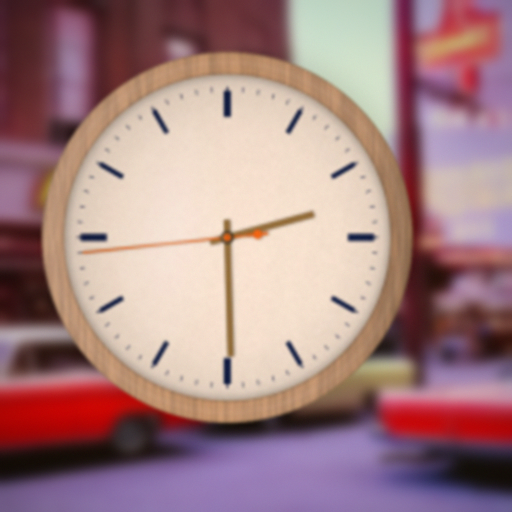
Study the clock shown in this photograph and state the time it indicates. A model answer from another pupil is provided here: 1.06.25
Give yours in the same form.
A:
2.29.44
